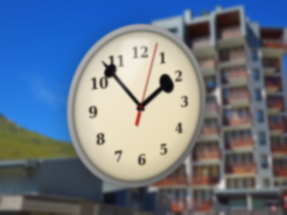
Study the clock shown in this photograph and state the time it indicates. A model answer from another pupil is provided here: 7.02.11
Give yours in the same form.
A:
1.53.03
